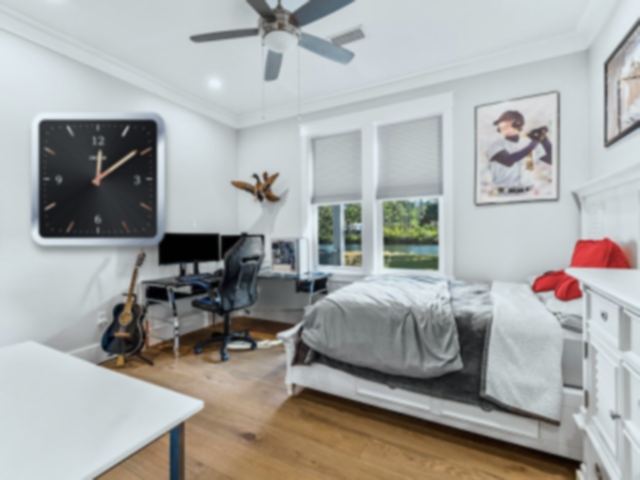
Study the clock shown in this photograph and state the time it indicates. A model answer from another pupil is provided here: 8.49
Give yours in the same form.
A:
12.09
